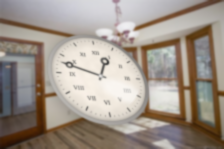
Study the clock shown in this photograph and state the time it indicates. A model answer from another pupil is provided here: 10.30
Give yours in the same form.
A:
12.48
